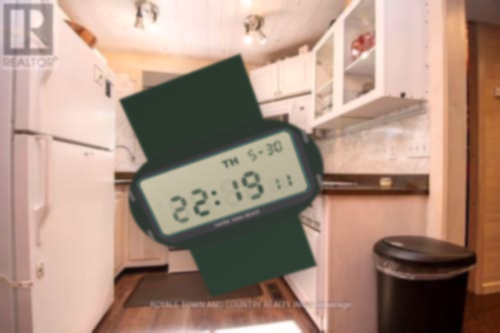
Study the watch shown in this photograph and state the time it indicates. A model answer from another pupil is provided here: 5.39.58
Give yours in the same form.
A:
22.19.11
